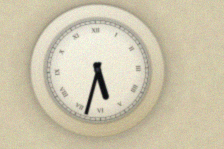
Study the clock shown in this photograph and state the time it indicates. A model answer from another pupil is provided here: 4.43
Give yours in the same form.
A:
5.33
